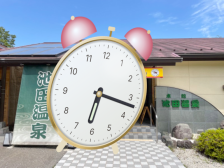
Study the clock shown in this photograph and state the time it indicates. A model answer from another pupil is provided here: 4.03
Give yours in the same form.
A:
6.17
